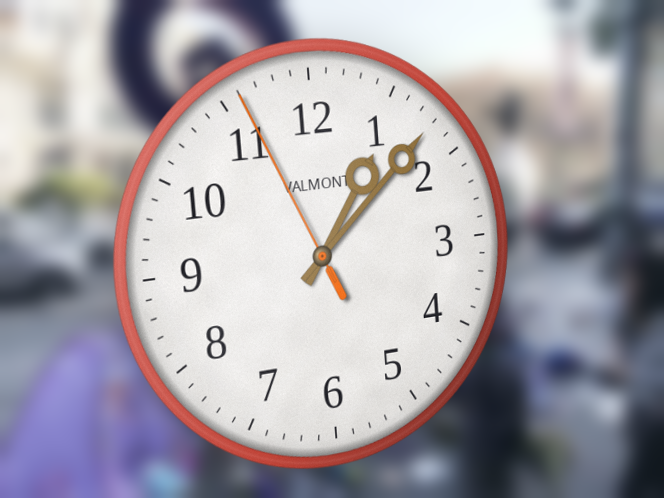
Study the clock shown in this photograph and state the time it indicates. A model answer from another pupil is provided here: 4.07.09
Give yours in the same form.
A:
1.07.56
